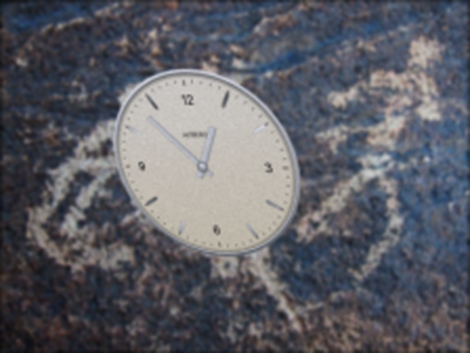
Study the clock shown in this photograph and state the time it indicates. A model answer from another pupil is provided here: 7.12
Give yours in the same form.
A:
12.53
